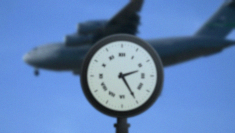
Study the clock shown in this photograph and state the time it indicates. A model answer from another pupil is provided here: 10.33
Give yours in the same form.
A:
2.25
